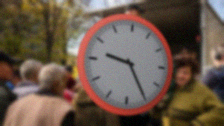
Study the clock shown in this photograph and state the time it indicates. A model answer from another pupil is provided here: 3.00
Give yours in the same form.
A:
9.25
